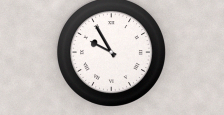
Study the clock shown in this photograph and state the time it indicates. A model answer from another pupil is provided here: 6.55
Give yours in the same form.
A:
9.55
